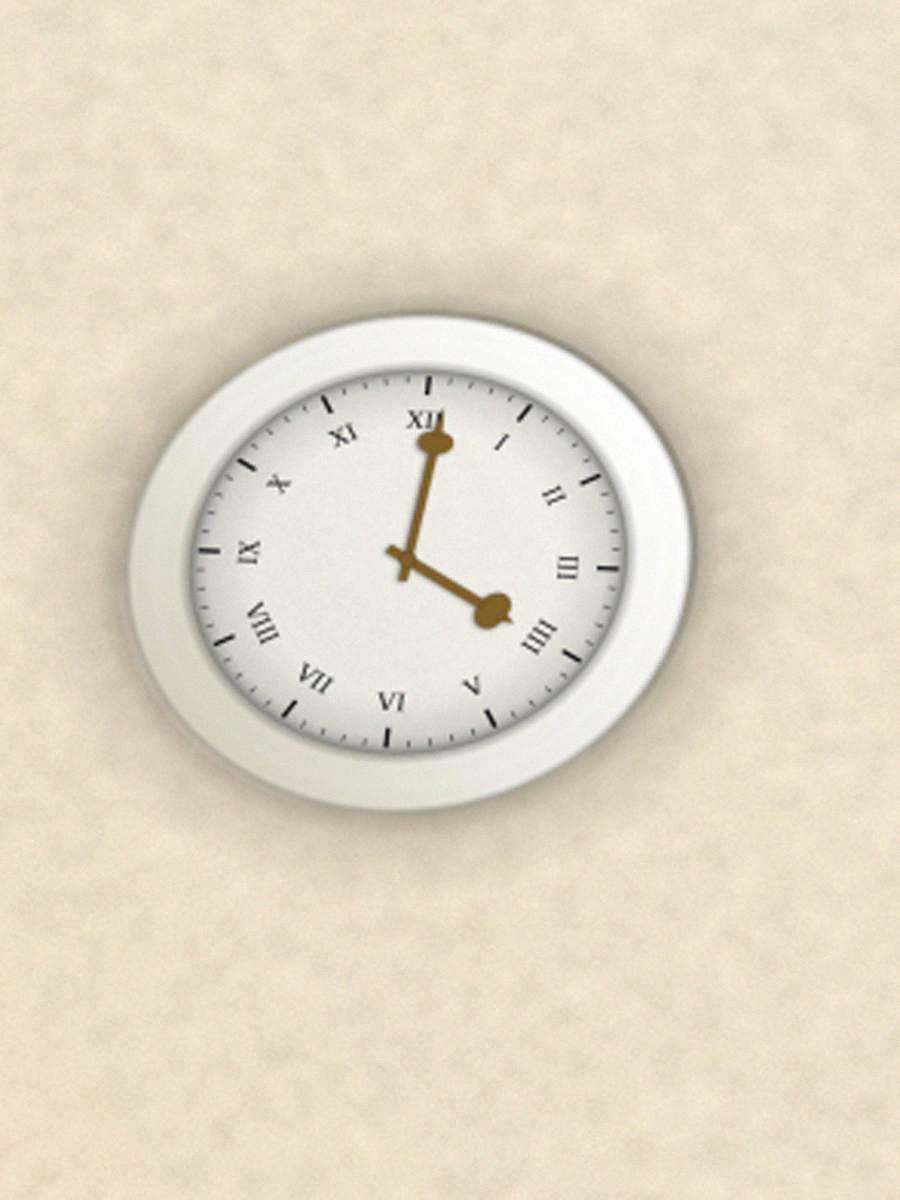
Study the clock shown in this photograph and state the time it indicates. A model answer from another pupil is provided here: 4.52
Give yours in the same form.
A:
4.01
